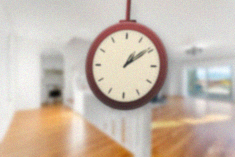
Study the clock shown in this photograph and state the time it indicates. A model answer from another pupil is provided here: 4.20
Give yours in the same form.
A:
1.09
